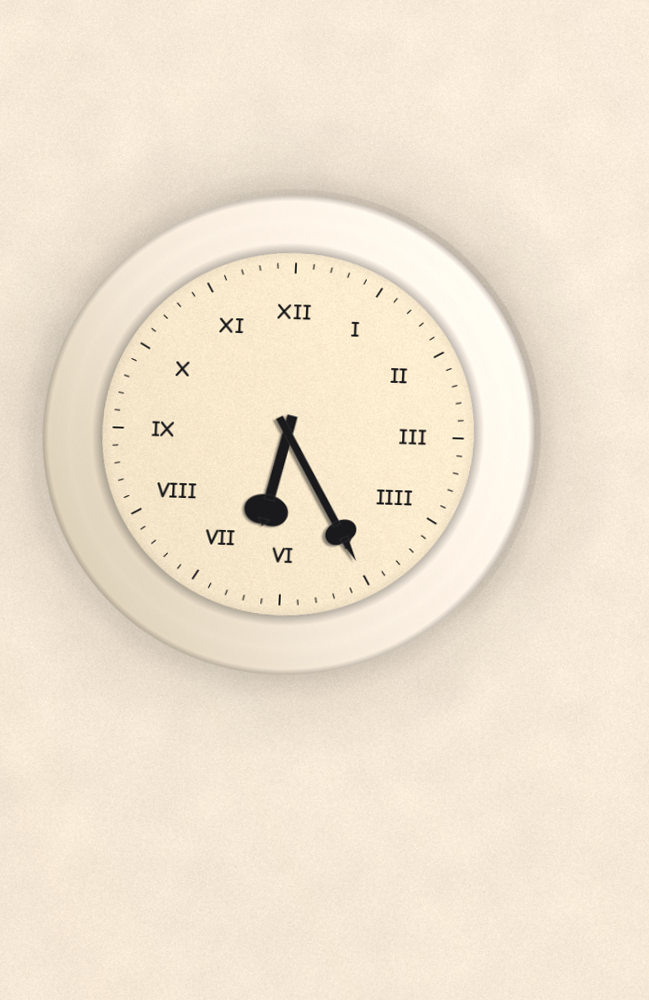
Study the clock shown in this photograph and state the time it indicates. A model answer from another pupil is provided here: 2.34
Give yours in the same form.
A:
6.25
